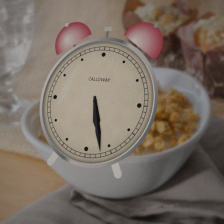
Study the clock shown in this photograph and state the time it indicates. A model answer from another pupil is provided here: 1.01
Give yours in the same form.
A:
5.27
